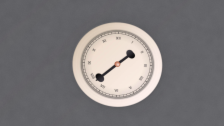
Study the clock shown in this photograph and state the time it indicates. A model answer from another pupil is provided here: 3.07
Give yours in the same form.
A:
1.38
